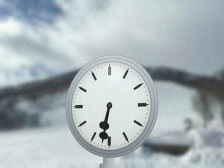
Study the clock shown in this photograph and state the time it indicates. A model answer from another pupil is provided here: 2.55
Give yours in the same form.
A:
6.32
